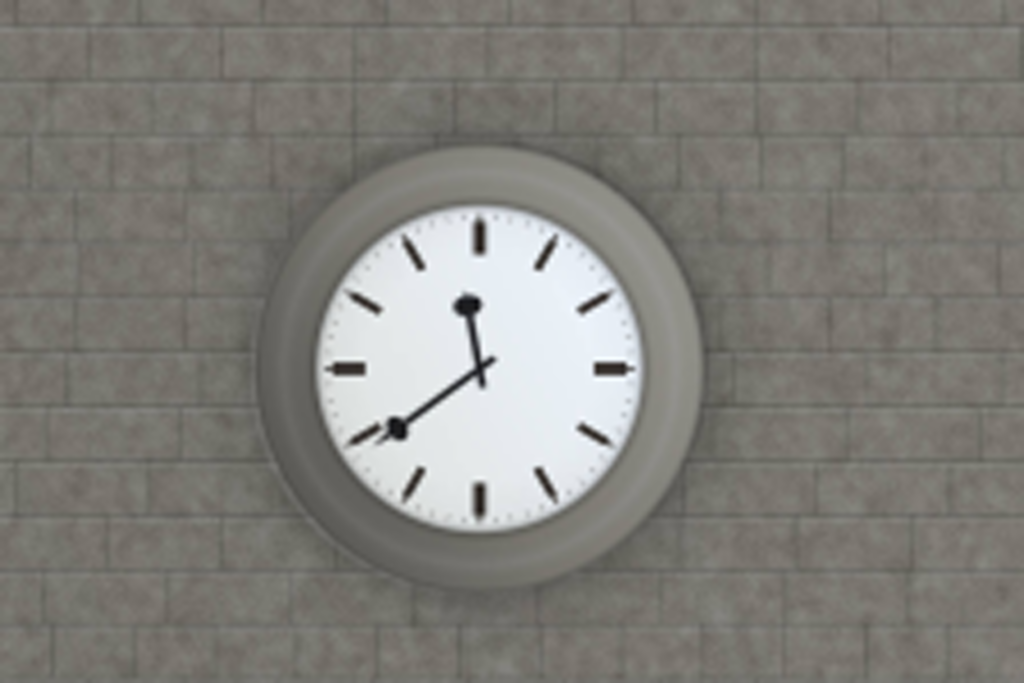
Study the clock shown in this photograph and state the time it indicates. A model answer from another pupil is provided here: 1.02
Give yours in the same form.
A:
11.39
